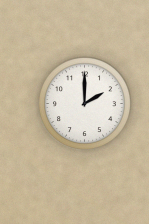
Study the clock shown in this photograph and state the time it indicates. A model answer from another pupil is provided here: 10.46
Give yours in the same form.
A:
2.00
